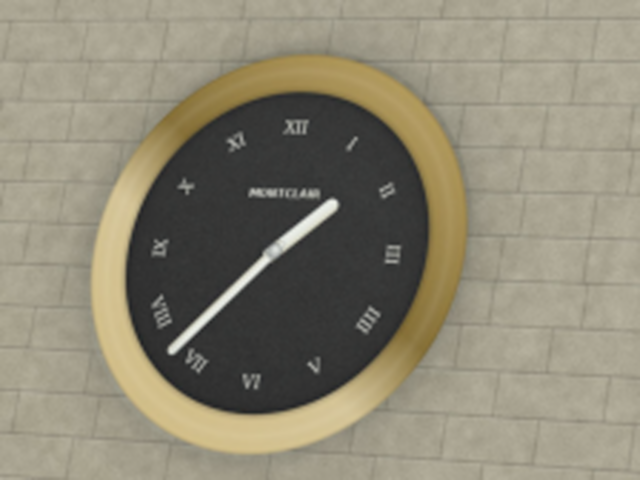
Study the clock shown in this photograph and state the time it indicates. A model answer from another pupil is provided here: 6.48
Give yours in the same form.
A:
1.37
